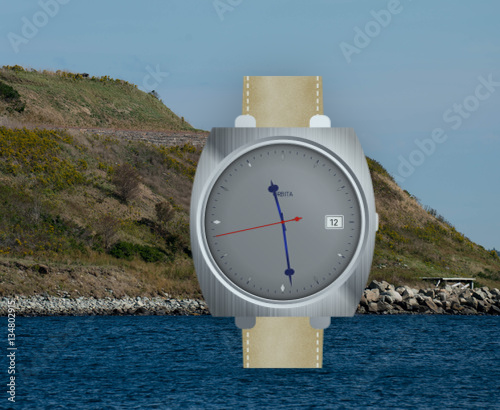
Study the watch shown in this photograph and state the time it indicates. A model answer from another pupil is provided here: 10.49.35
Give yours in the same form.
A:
11.28.43
